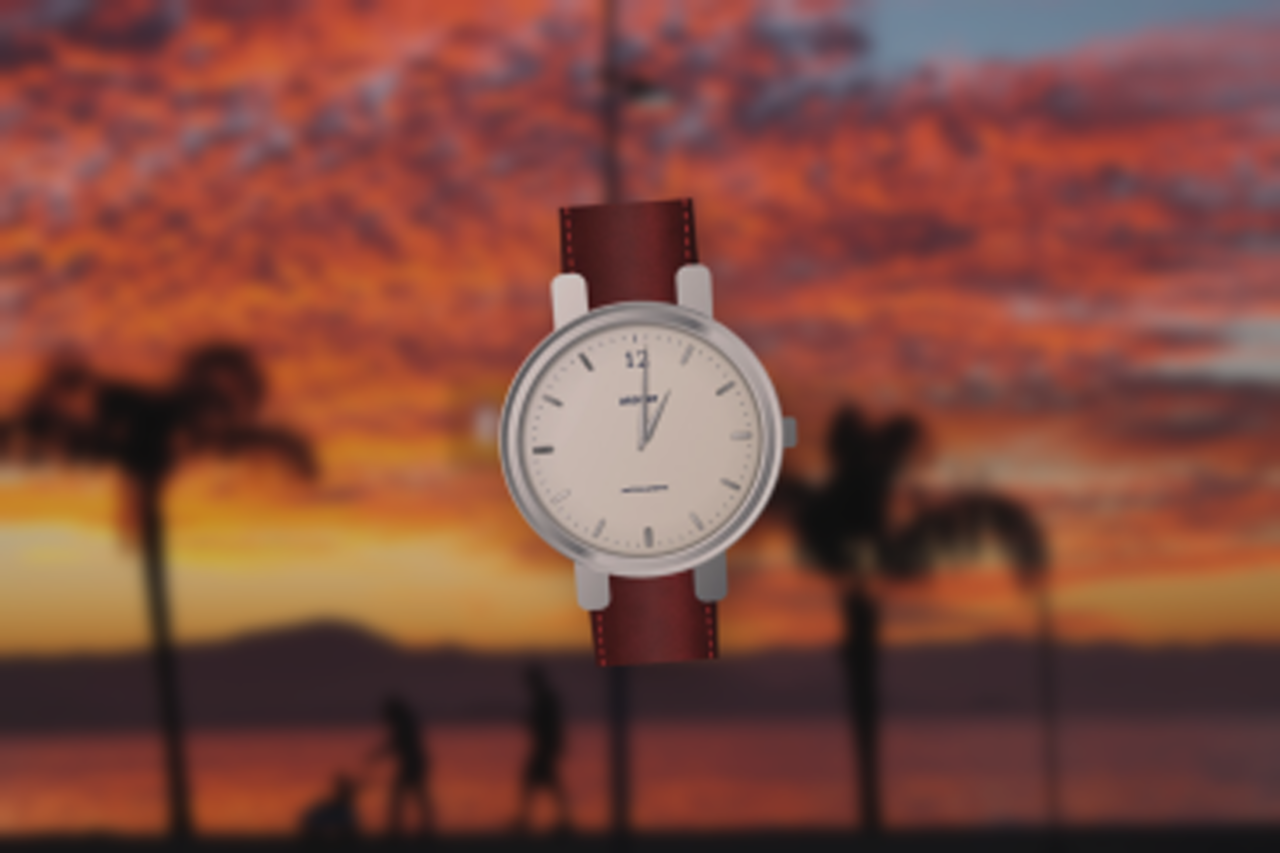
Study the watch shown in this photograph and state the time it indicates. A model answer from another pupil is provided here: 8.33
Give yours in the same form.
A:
1.01
